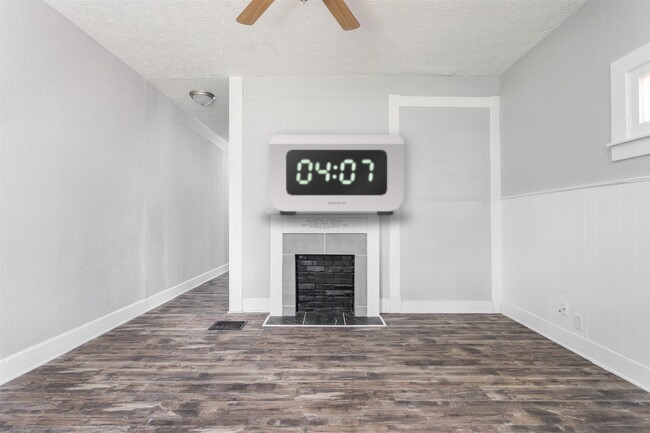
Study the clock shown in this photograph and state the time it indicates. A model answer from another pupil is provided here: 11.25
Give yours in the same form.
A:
4.07
